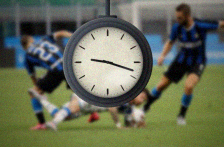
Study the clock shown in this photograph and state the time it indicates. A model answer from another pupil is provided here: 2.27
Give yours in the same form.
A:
9.18
